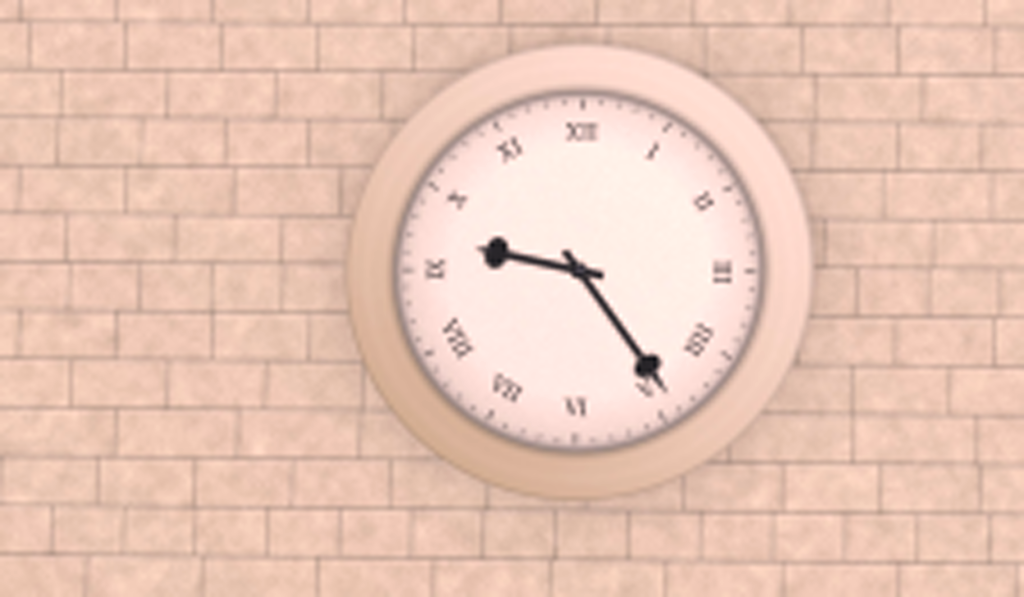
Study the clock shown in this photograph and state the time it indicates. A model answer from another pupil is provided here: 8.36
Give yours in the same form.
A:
9.24
